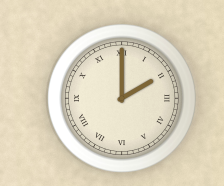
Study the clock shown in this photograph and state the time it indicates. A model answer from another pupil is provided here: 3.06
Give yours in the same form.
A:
2.00
